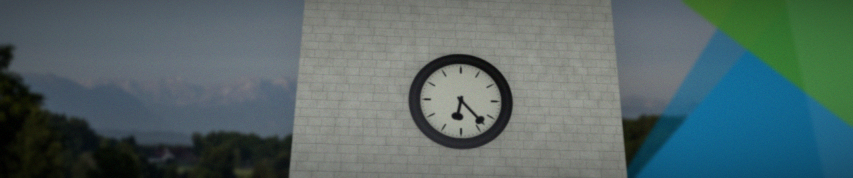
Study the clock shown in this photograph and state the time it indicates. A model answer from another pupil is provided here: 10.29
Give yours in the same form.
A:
6.23
